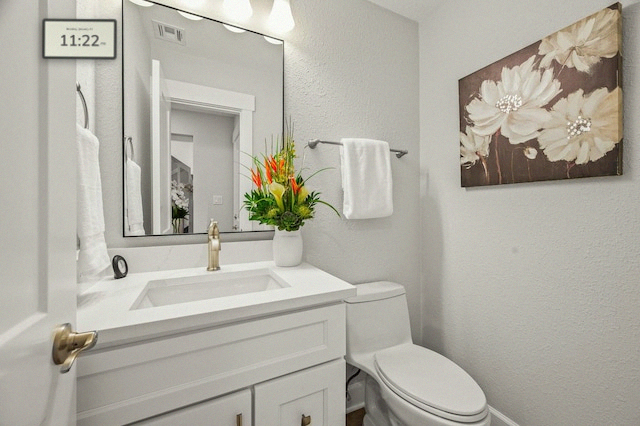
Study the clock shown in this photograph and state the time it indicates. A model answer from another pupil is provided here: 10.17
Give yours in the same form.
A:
11.22
